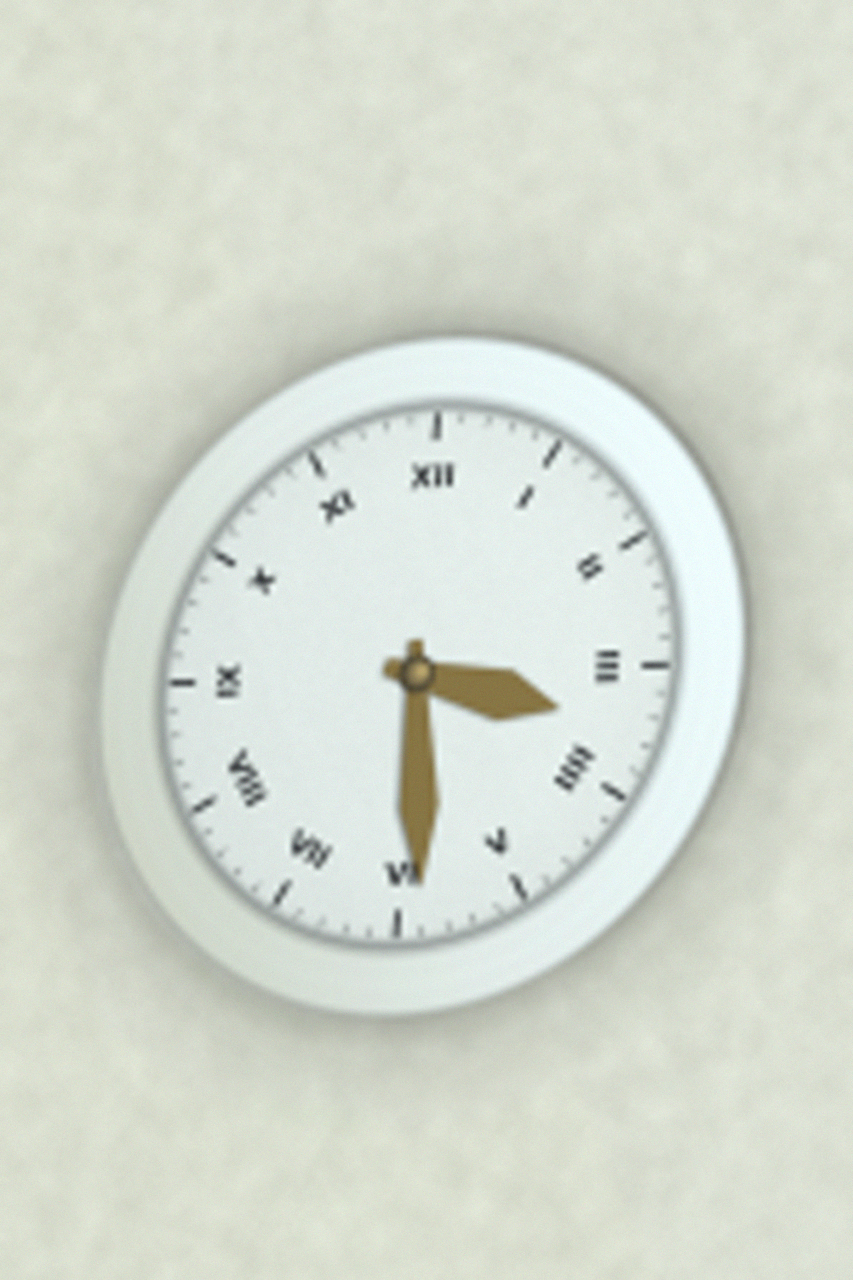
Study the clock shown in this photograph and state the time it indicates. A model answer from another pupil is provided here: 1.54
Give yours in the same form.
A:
3.29
